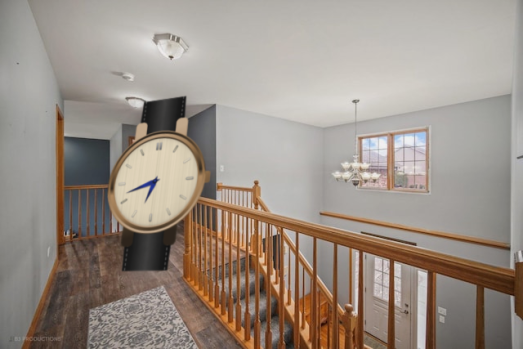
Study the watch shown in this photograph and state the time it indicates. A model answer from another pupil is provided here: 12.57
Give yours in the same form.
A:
6.42
